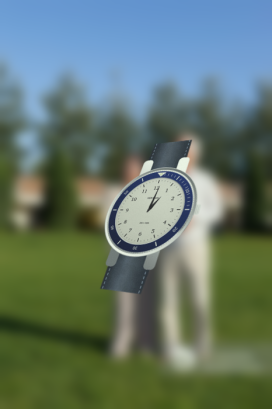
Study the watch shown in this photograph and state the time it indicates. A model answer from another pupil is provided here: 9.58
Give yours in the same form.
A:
1.01
